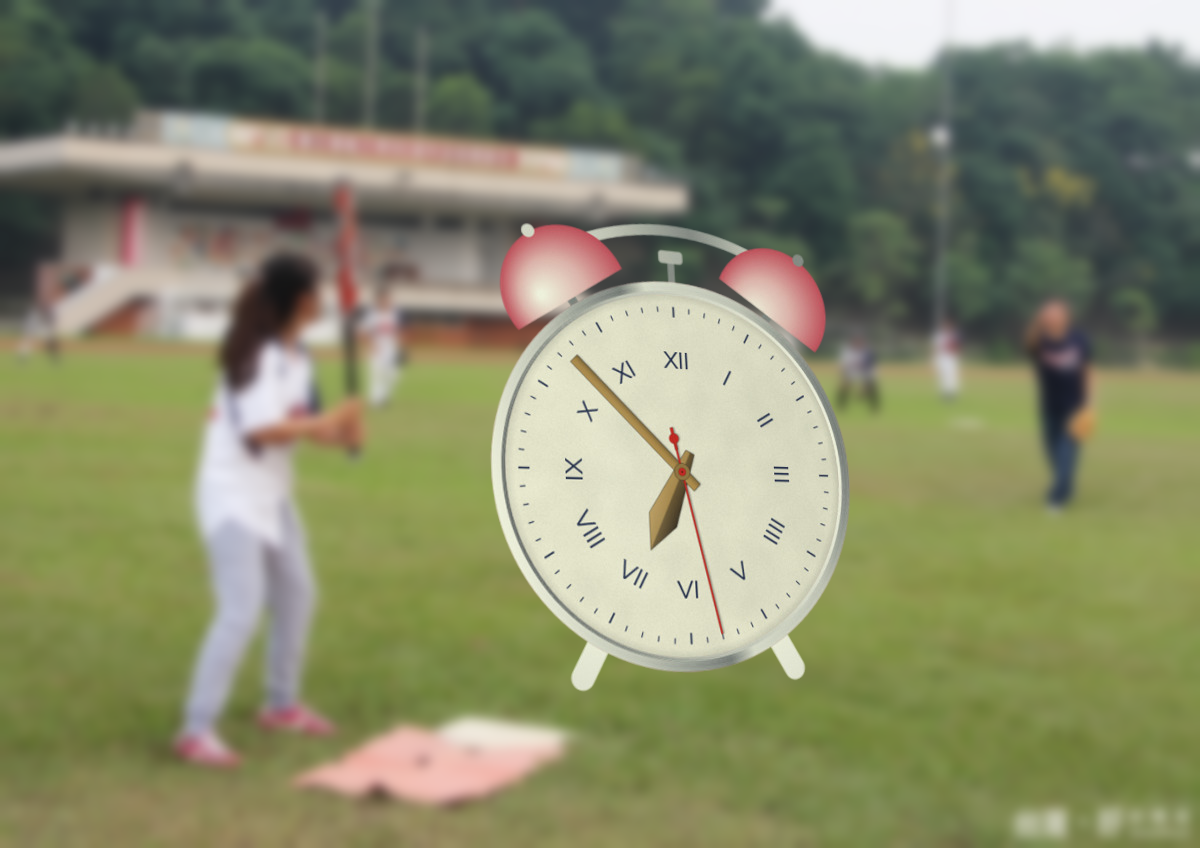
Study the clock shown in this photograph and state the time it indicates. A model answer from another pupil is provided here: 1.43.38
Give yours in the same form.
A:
6.52.28
